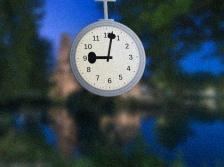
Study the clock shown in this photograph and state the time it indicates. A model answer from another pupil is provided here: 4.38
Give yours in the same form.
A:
9.02
